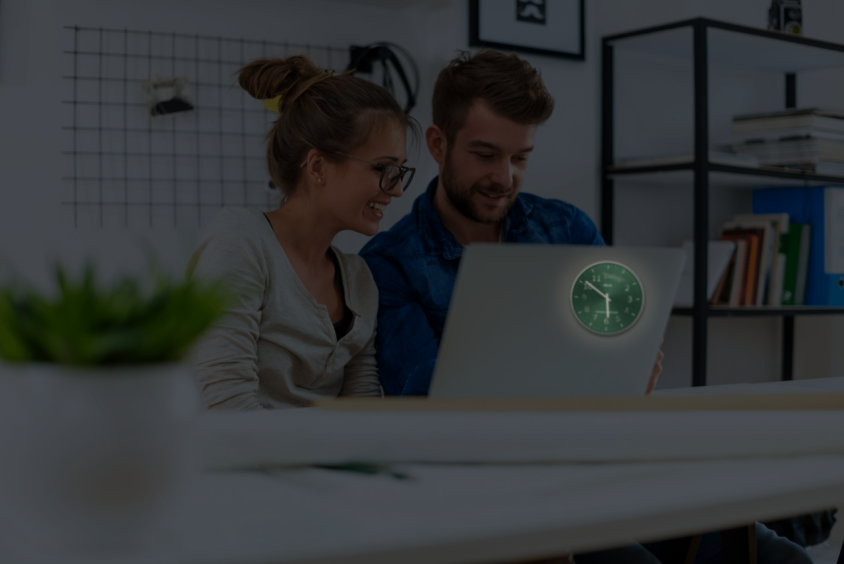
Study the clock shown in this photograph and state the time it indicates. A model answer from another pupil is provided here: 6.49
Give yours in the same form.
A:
5.51
